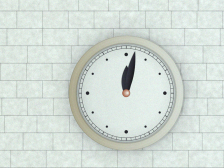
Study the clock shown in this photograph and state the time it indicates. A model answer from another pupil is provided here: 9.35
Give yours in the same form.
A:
12.02
